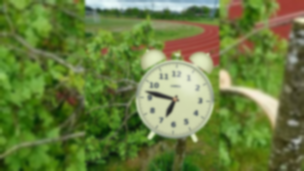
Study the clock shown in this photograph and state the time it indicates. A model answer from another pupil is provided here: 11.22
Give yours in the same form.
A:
6.47
